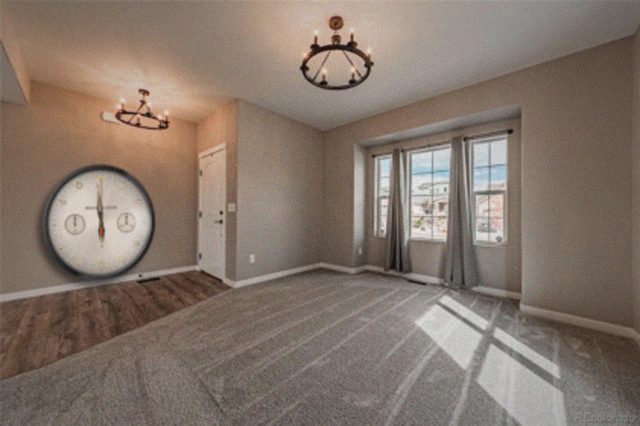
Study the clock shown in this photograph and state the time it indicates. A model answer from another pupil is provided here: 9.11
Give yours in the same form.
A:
5.59
